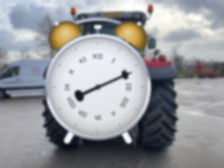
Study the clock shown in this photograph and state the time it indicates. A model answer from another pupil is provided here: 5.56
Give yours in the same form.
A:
8.11
